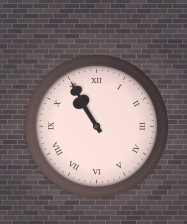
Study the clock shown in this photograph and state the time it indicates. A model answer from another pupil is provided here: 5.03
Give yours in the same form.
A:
10.55
